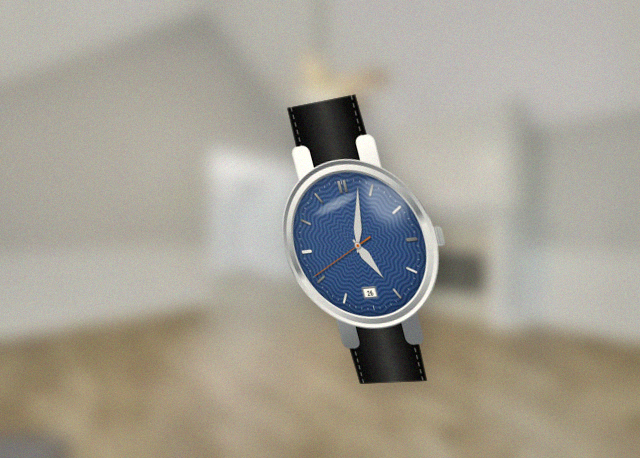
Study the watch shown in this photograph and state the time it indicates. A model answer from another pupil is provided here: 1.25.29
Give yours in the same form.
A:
5.02.41
